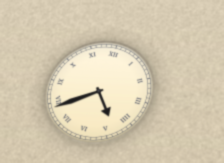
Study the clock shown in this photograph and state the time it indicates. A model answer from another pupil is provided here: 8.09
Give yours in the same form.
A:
4.39
